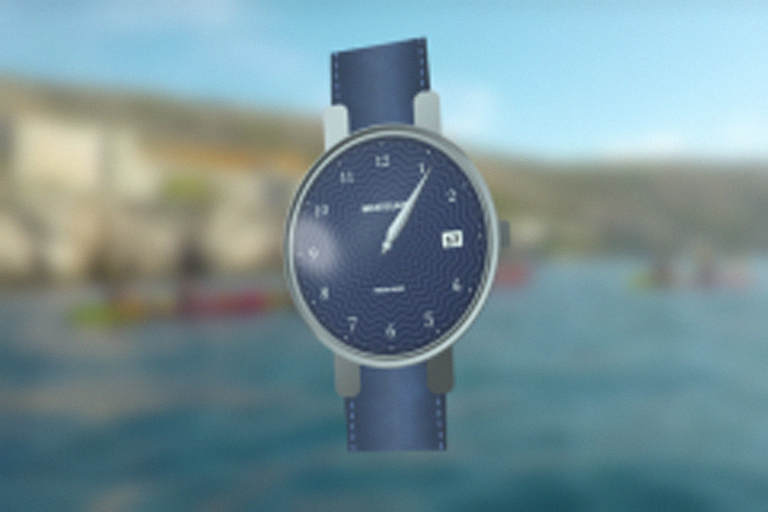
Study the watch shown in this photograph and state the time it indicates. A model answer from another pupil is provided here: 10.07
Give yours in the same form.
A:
1.06
